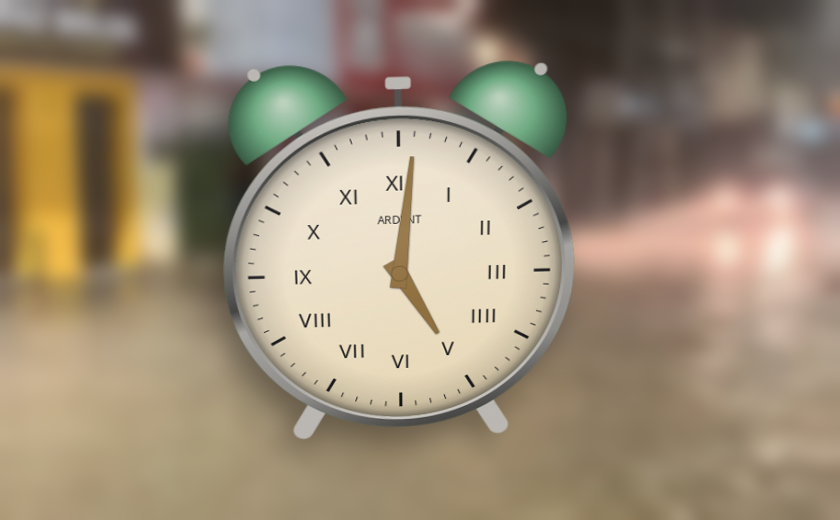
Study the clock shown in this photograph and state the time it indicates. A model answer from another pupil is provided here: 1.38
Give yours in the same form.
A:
5.01
